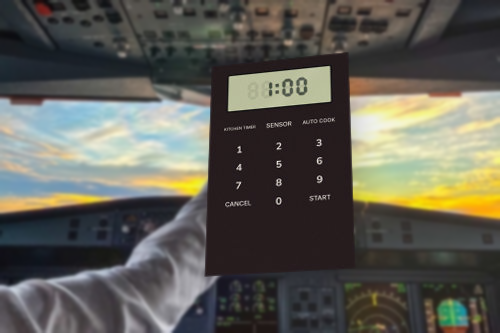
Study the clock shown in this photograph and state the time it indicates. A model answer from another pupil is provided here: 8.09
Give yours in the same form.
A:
1.00
